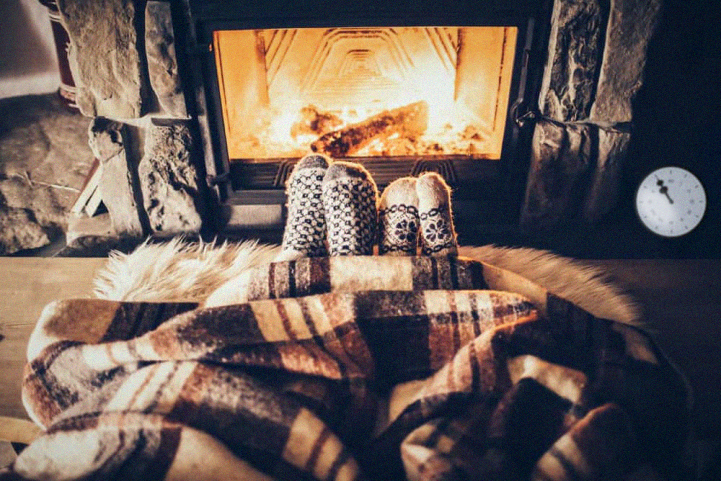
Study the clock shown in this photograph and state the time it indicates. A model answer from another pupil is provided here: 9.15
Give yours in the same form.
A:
10.55
